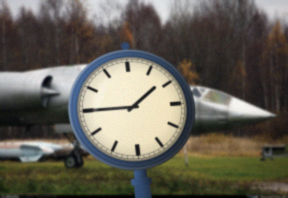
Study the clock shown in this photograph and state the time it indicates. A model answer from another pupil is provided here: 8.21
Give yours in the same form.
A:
1.45
